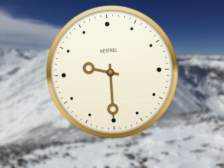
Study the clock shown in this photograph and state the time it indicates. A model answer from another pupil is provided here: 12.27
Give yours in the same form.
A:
9.30
